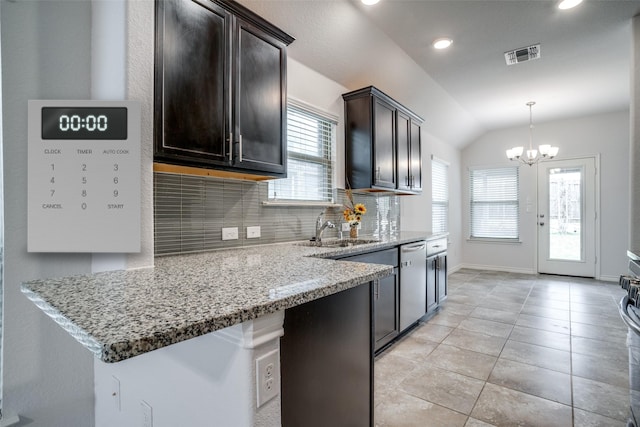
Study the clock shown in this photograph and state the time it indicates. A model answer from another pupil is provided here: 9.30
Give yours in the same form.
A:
0.00
